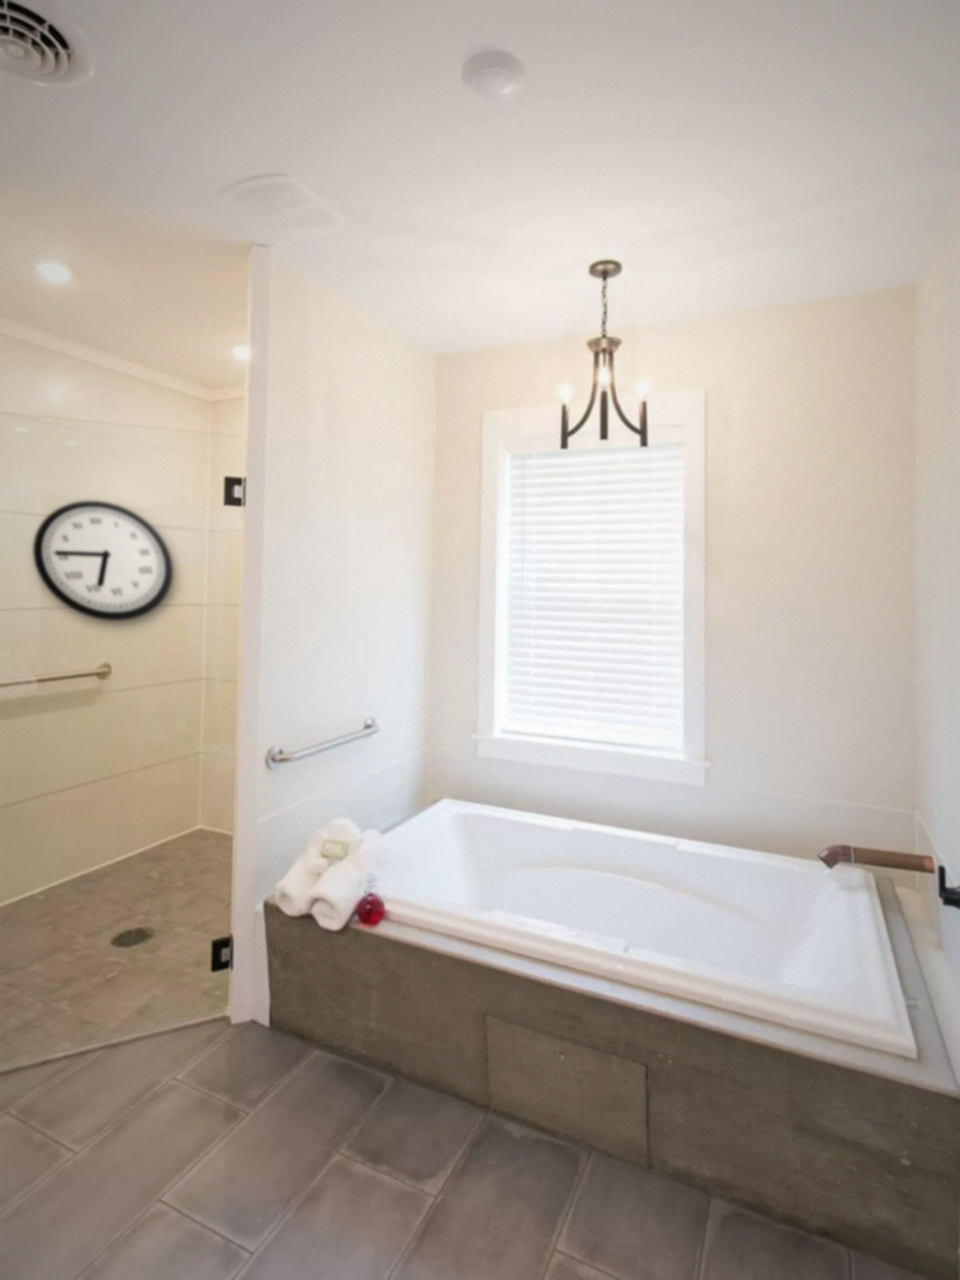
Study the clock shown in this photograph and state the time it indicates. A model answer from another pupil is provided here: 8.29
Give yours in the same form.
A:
6.46
